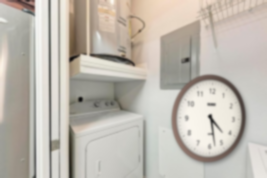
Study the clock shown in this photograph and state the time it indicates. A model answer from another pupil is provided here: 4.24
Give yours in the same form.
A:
4.28
